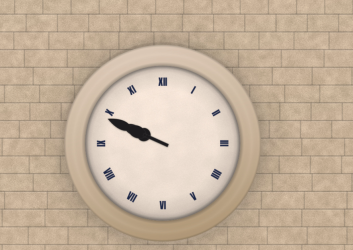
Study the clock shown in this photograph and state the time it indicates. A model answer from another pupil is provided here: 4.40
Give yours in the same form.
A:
9.49
